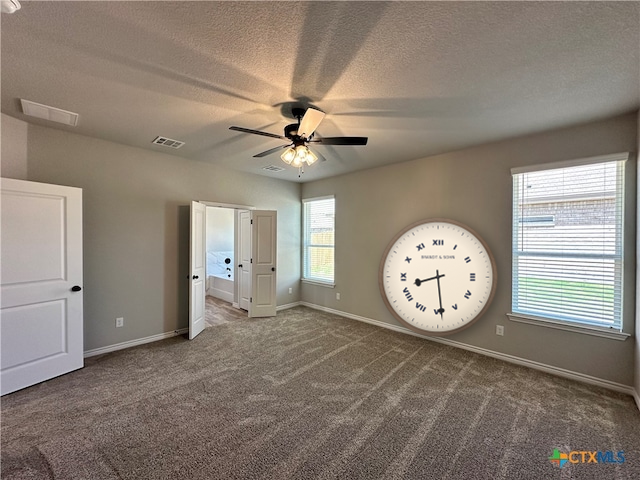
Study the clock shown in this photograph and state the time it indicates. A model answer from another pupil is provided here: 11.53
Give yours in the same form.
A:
8.29
